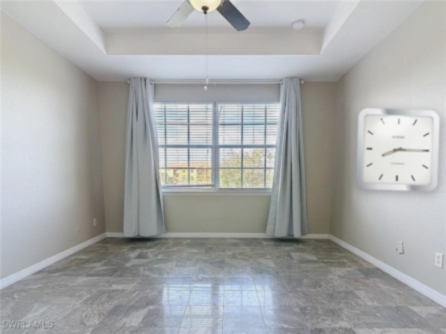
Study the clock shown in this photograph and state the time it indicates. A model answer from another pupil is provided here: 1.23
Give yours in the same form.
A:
8.15
